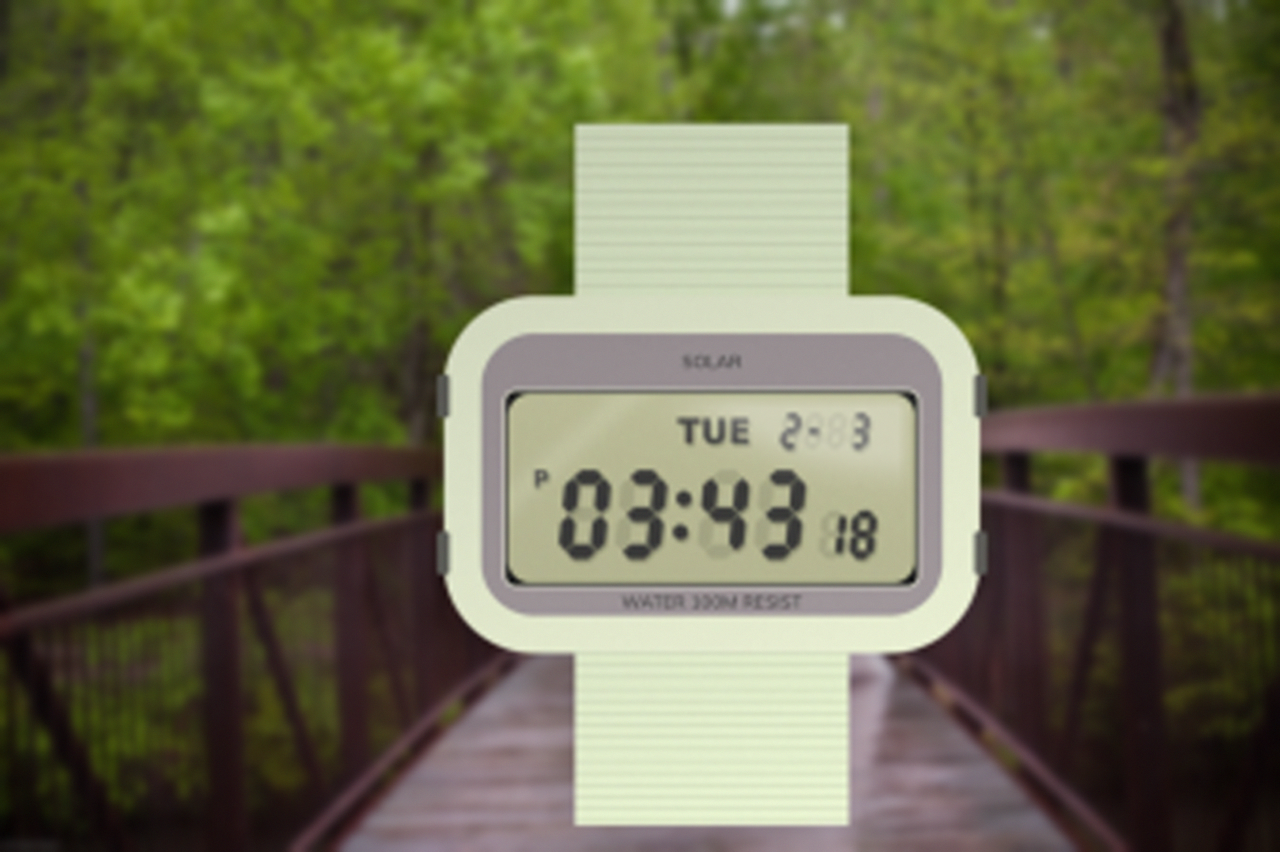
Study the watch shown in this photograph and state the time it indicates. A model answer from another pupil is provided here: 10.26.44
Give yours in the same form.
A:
3.43.18
